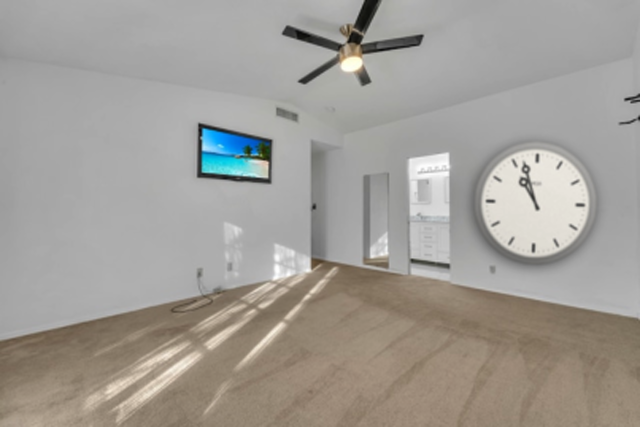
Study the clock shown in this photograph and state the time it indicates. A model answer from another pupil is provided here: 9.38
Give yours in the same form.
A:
10.57
